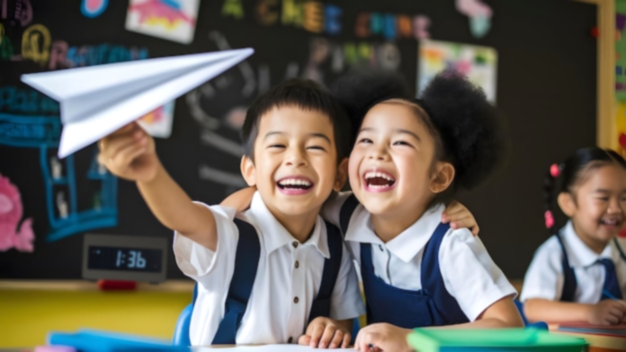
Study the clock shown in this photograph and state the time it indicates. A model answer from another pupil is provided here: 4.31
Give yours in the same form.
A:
1.36
